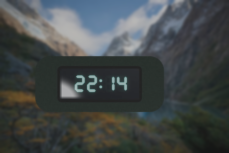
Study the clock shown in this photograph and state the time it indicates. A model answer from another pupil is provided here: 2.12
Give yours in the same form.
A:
22.14
